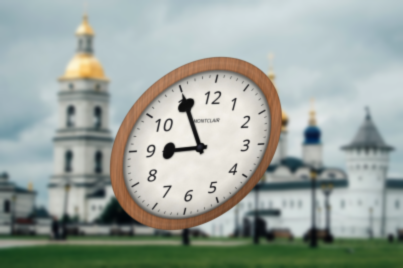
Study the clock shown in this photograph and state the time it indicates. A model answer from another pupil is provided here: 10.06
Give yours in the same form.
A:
8.55
